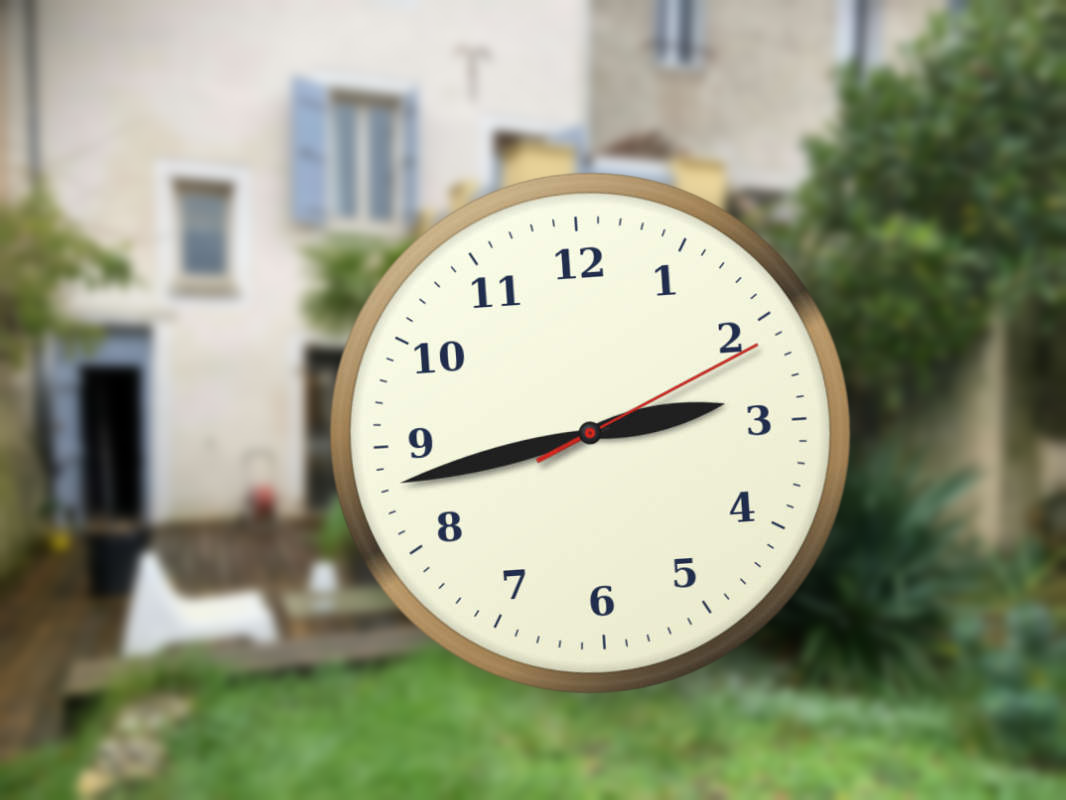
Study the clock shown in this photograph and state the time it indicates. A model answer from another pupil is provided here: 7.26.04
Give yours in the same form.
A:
2.43.11
